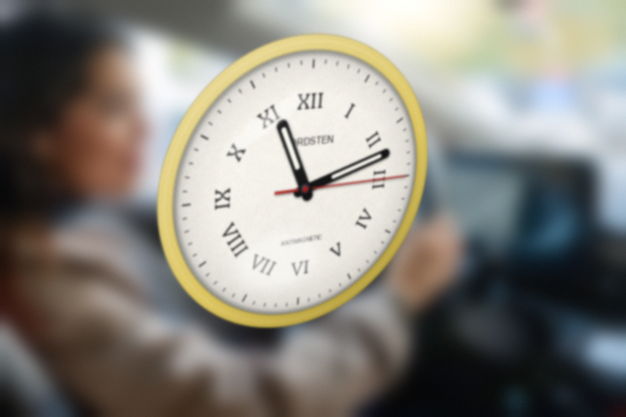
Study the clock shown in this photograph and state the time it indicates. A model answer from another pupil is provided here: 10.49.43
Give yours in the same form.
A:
11.12.15
